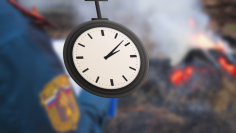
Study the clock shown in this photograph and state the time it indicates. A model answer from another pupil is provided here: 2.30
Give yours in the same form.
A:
2.08
